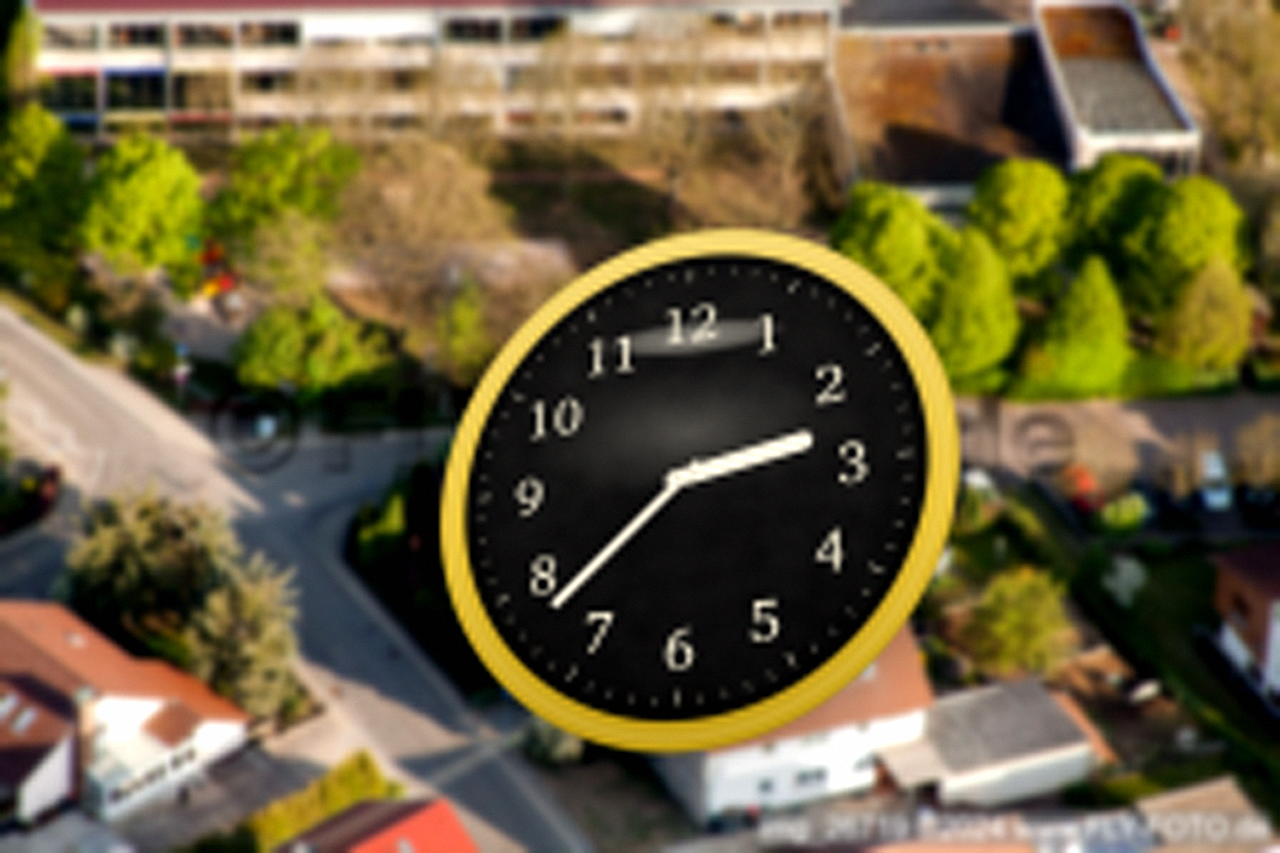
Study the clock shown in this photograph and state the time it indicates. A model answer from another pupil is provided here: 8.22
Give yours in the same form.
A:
2.38
